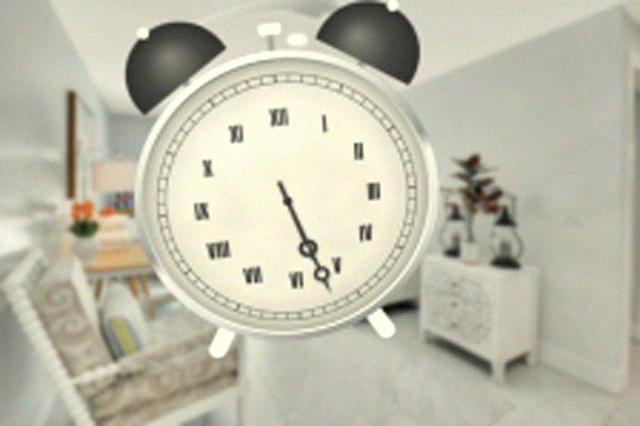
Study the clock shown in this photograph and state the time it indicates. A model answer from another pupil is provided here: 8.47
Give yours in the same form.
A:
5.27
